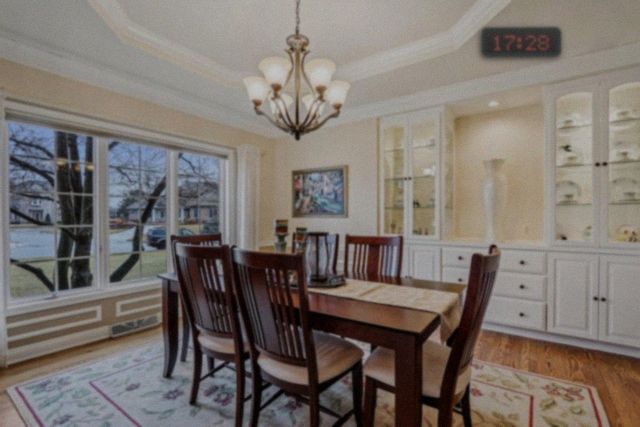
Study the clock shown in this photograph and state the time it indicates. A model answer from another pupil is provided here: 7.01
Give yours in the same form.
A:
17.28
